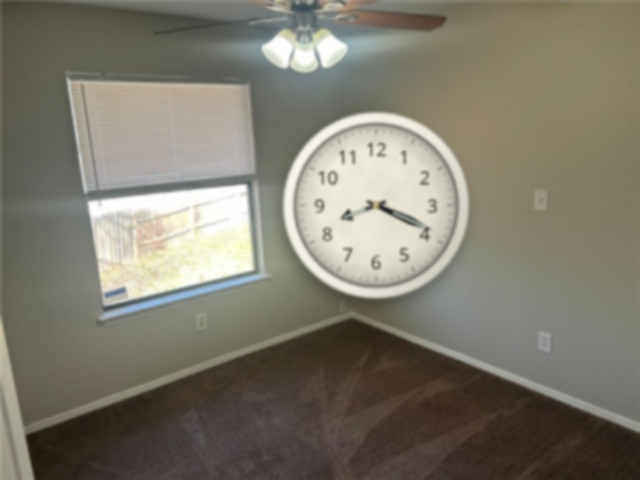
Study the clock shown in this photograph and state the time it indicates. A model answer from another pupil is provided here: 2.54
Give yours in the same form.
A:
8.19
